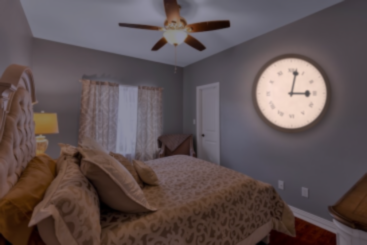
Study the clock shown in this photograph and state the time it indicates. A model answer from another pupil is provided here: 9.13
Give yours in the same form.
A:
3.02
